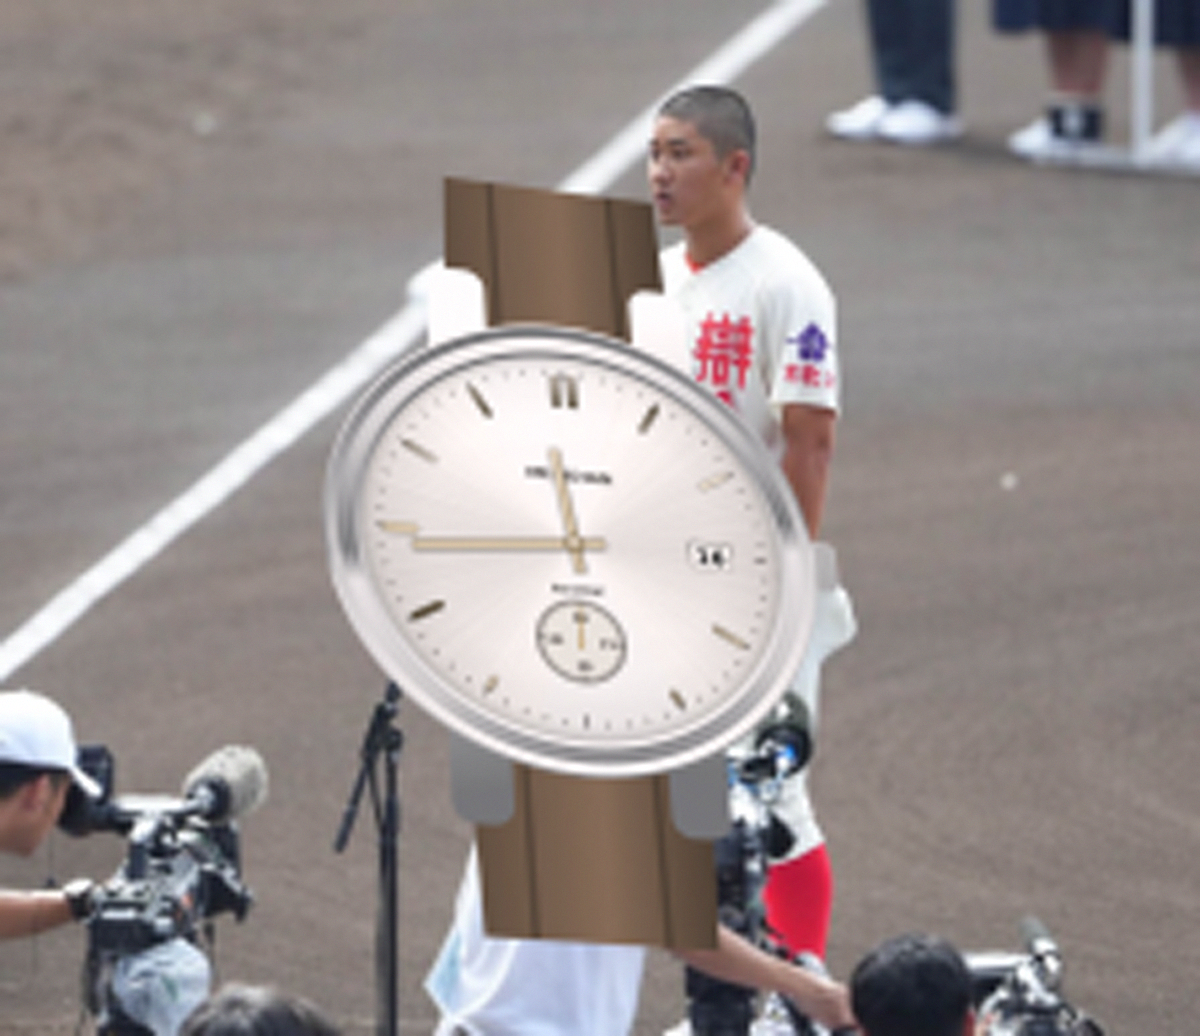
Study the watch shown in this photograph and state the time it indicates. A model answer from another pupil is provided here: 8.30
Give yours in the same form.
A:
11.44
